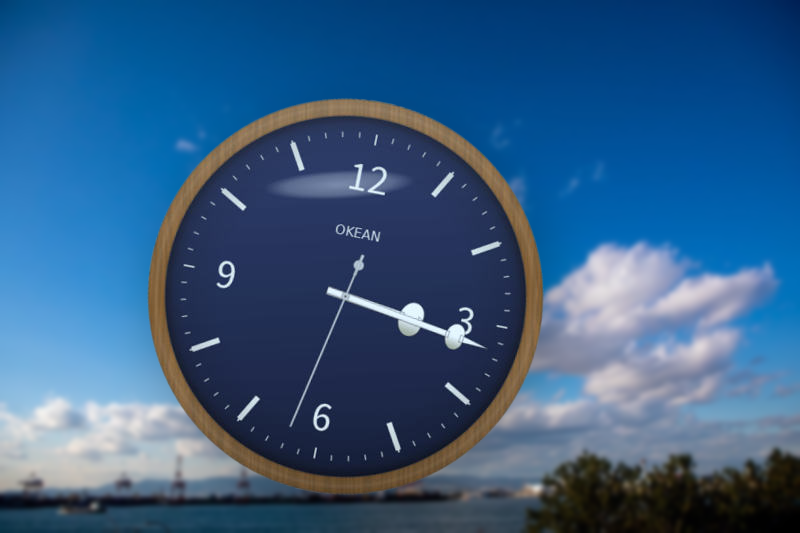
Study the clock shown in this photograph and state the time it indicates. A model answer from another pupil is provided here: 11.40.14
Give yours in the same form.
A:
3.16.32
